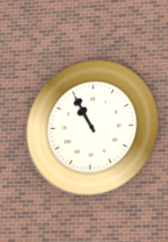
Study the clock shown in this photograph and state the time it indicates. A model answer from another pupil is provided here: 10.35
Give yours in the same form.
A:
10.55
